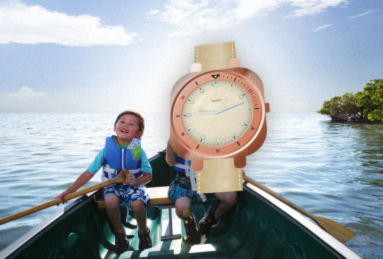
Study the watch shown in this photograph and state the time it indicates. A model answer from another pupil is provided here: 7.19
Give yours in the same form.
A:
9.12
